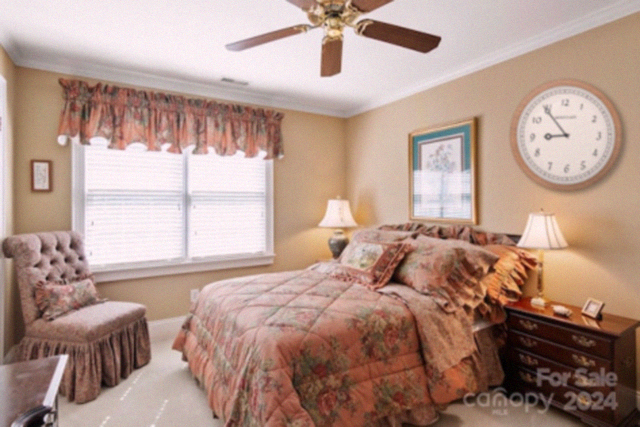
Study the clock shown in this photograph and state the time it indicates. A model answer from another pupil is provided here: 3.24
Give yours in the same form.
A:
8.54
